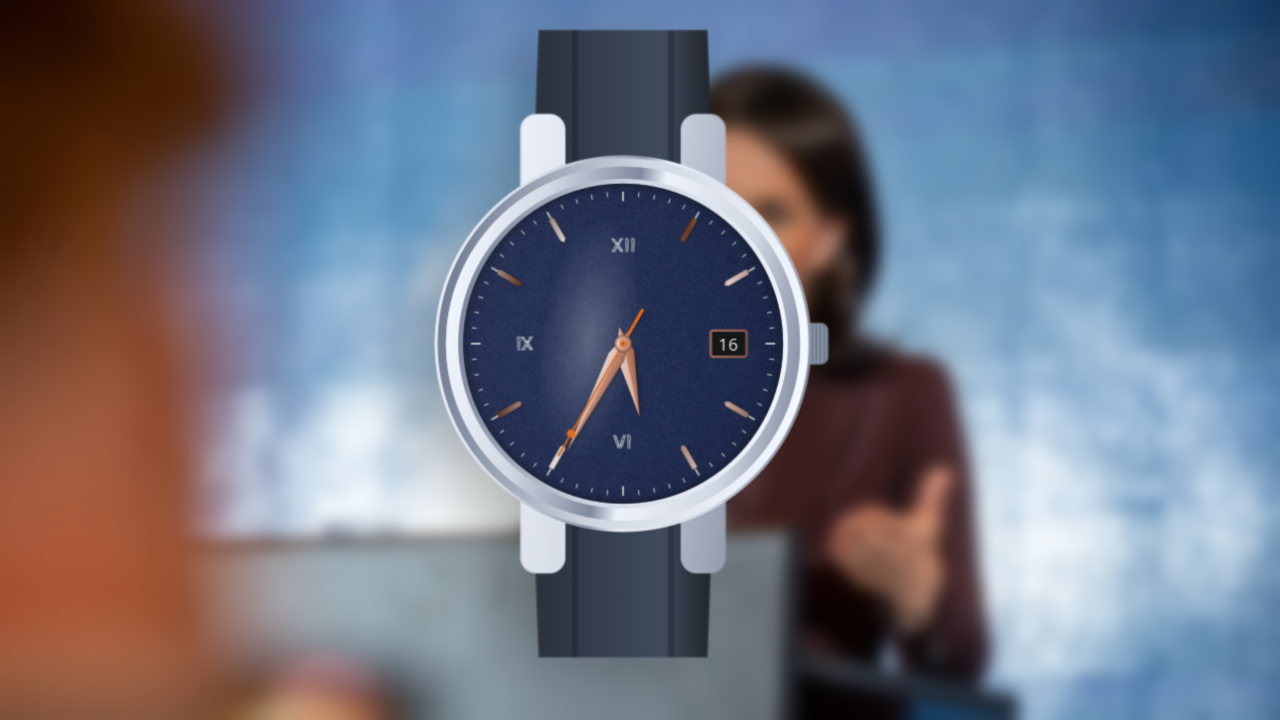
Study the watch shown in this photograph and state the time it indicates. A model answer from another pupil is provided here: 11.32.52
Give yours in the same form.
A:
5.34.35
